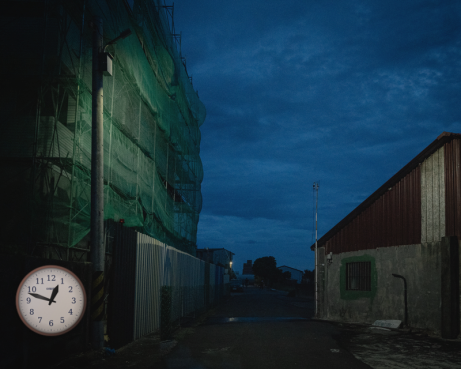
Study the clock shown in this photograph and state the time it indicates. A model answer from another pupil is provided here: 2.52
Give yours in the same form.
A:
12.48
